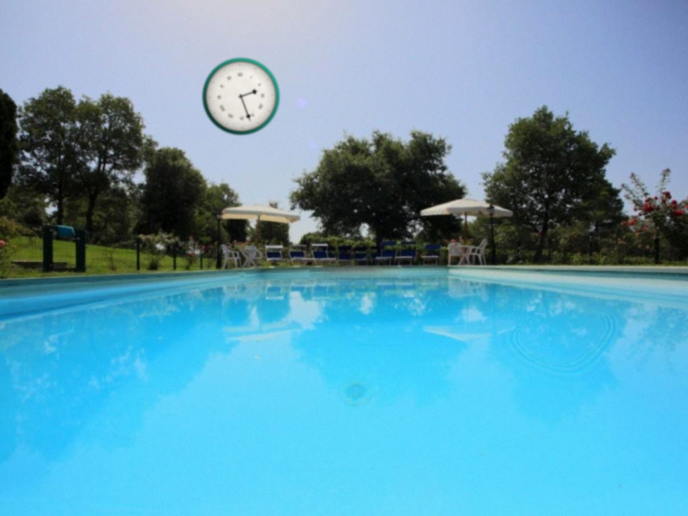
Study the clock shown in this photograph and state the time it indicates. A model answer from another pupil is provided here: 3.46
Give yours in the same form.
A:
2.27
